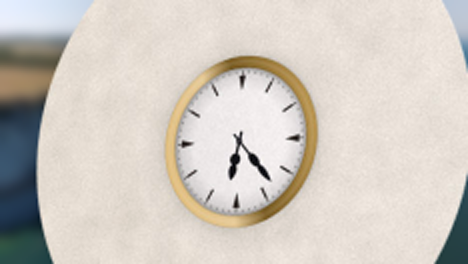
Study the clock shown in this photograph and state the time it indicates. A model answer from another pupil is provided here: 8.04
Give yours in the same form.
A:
6.23
